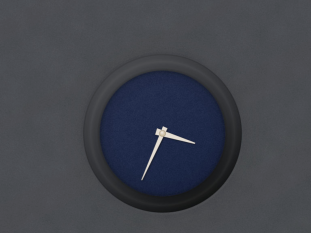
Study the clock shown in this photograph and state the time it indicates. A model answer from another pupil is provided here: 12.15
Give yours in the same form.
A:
3.34
